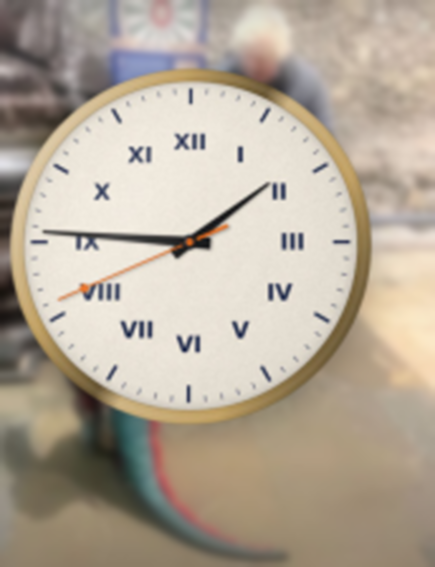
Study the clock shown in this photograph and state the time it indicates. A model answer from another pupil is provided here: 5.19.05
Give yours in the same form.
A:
1.45.41
